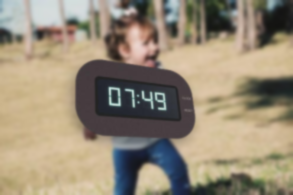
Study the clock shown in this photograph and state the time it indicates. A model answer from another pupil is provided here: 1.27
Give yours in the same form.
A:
7.49
